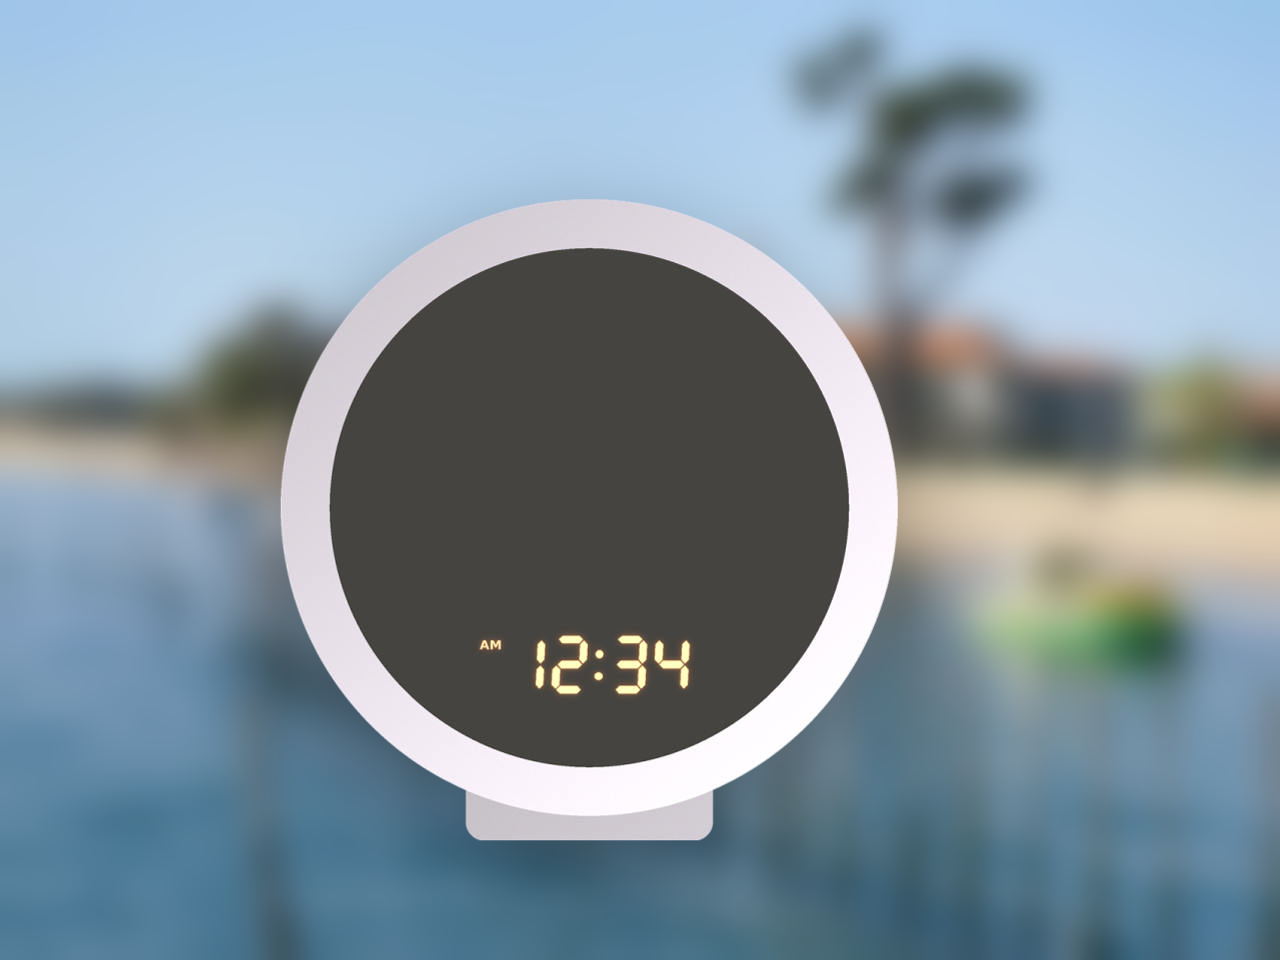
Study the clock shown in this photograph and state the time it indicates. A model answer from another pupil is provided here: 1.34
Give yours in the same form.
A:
12.34
